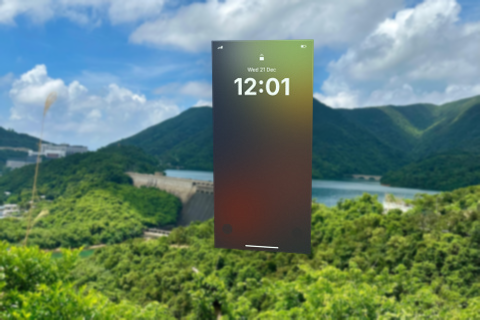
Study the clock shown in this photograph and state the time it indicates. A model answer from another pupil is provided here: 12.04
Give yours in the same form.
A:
12.01
